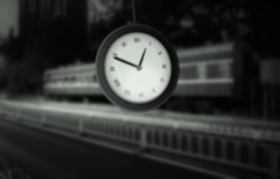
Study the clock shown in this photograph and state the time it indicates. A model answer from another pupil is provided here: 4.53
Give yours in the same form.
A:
12.49
